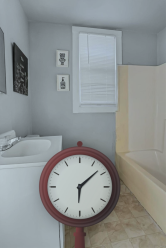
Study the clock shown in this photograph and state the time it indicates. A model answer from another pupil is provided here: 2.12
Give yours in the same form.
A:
6.08
